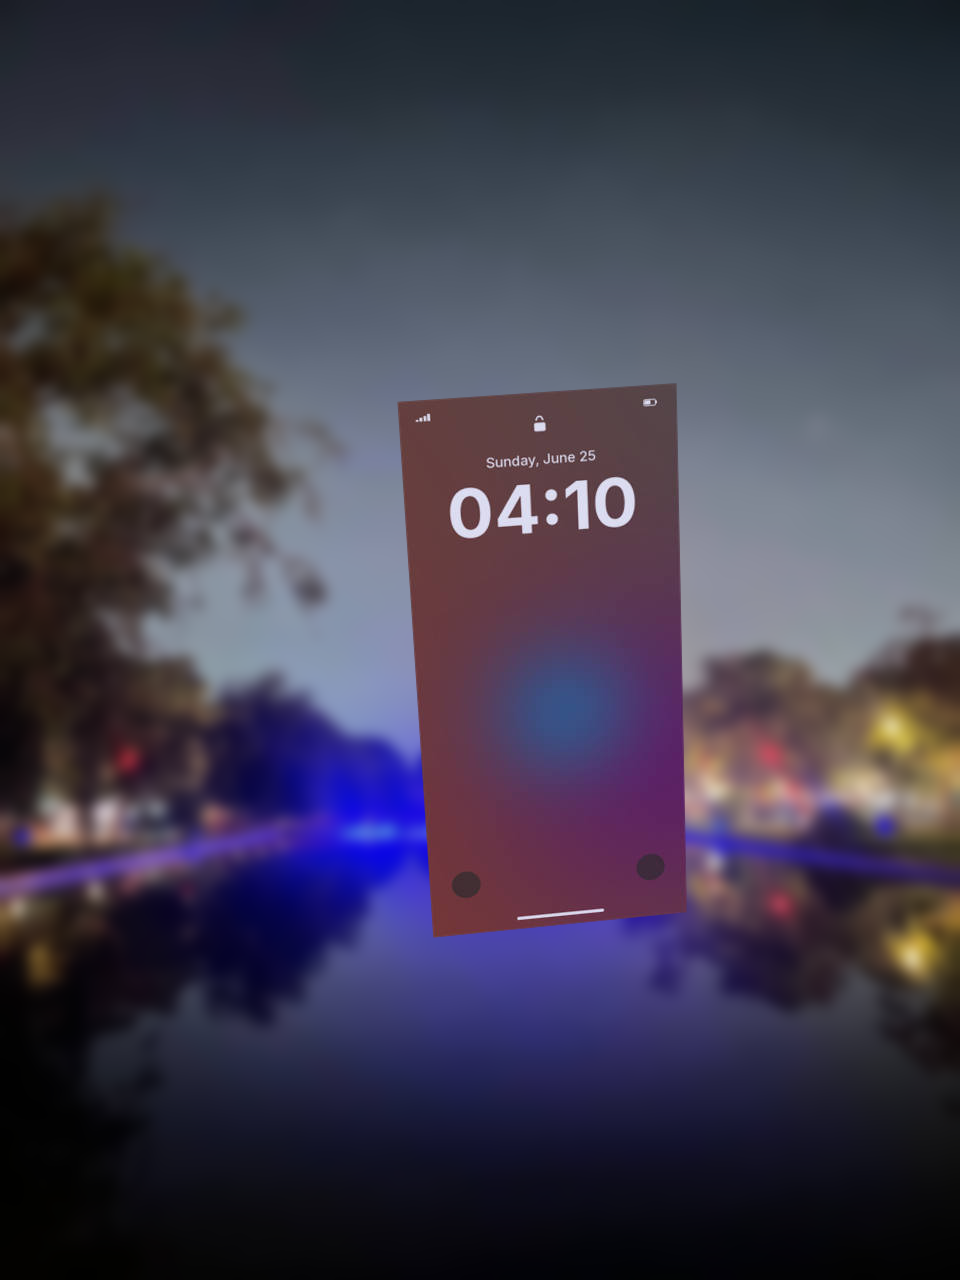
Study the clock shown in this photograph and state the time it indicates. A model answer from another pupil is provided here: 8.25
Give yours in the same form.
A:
4.10
